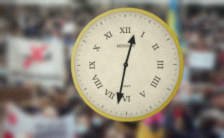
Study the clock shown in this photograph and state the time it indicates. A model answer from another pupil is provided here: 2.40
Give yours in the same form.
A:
12.32
